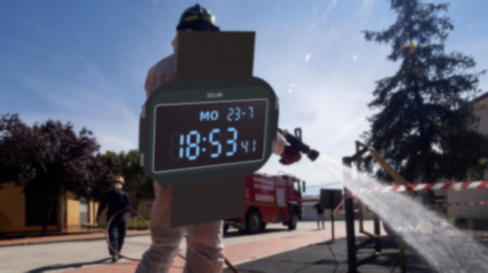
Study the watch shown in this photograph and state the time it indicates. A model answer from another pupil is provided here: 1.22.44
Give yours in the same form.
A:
18.53.41
